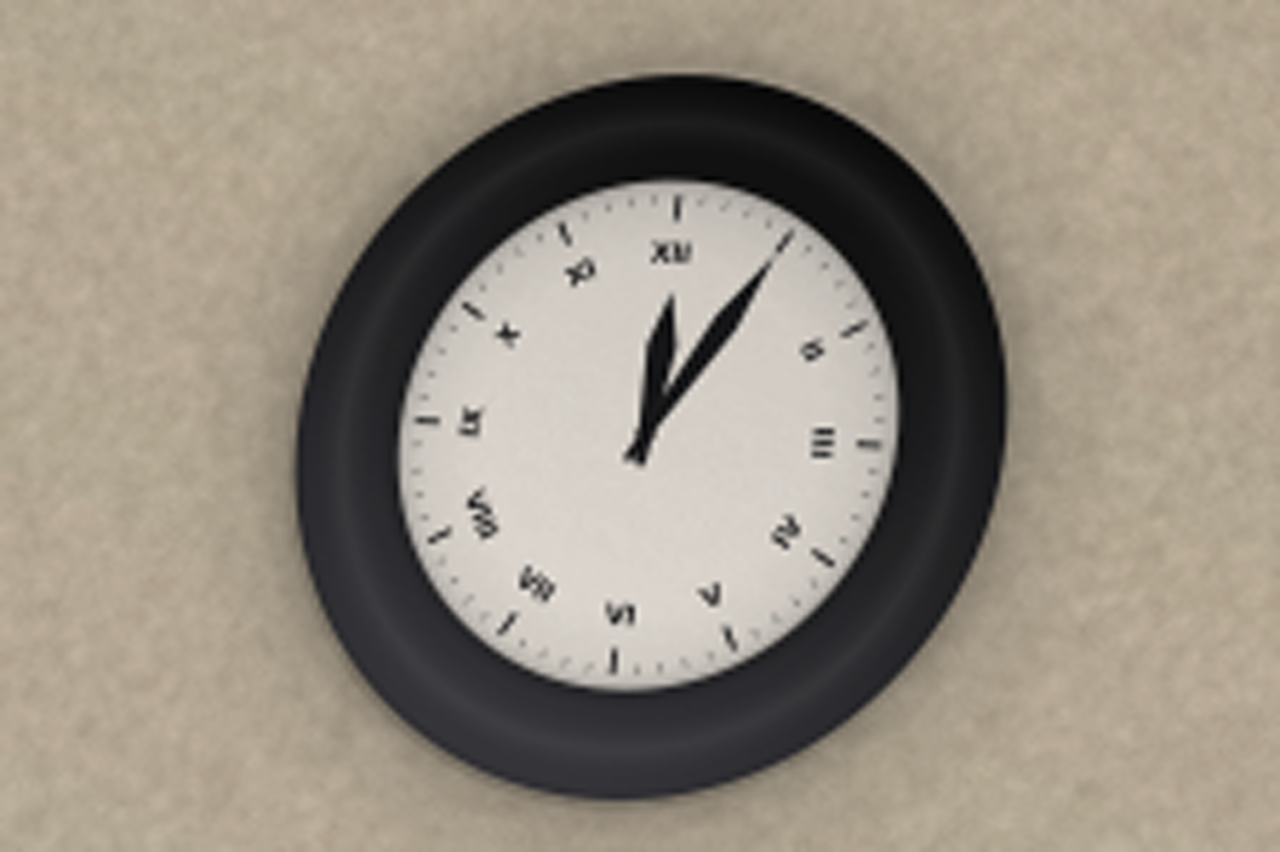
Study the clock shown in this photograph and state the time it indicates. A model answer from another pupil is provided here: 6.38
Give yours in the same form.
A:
12.05
